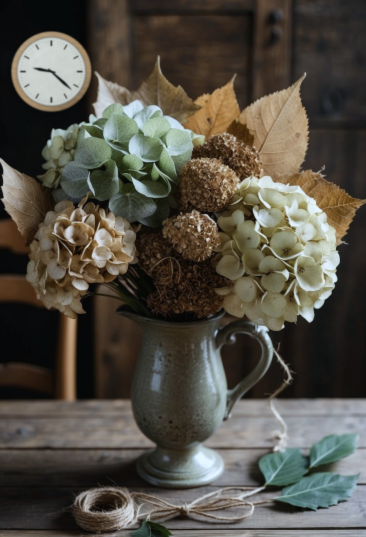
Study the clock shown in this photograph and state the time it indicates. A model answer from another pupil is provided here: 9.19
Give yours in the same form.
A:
9.22
